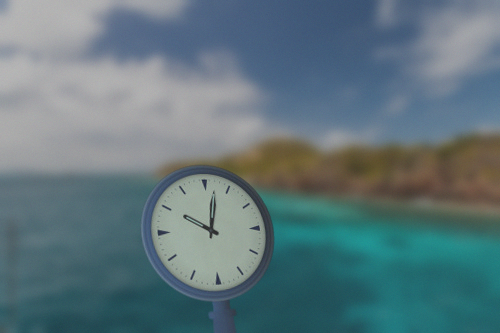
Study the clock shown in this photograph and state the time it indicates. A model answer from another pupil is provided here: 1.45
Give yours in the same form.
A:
10.02
